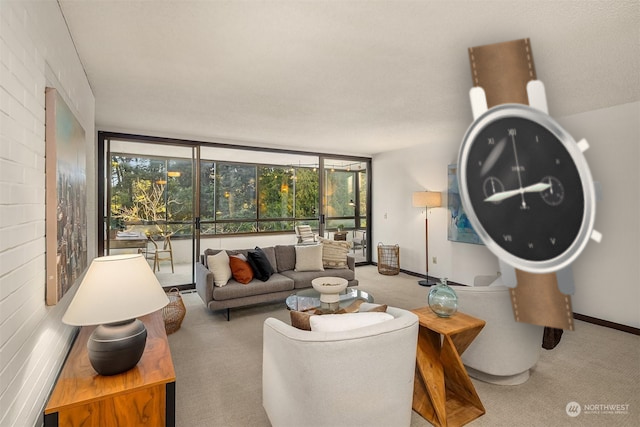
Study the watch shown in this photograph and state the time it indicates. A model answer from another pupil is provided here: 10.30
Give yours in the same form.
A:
2.43
